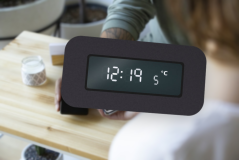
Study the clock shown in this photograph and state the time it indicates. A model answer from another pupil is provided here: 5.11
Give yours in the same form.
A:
12.19
